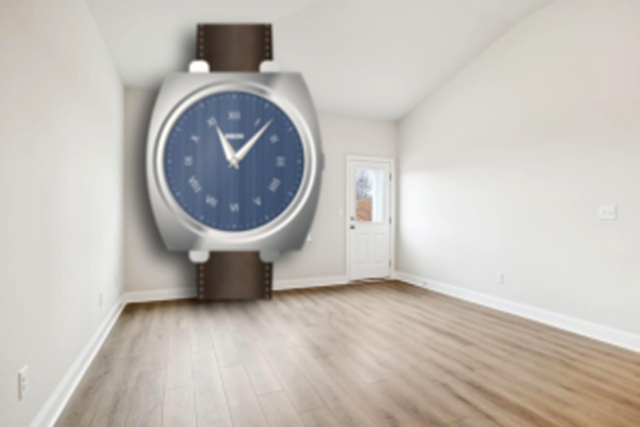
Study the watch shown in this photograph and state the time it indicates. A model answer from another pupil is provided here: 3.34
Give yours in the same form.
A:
11.07
